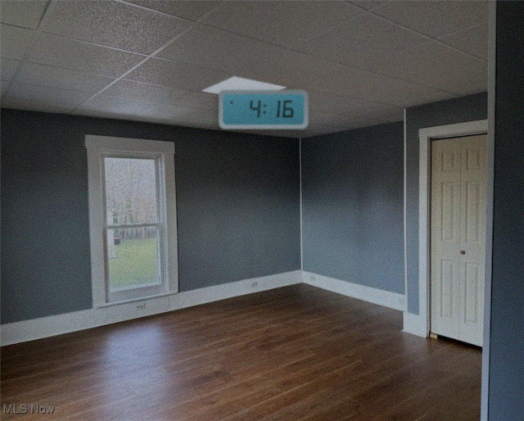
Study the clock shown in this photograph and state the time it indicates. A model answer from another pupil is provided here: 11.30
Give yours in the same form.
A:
4.16
